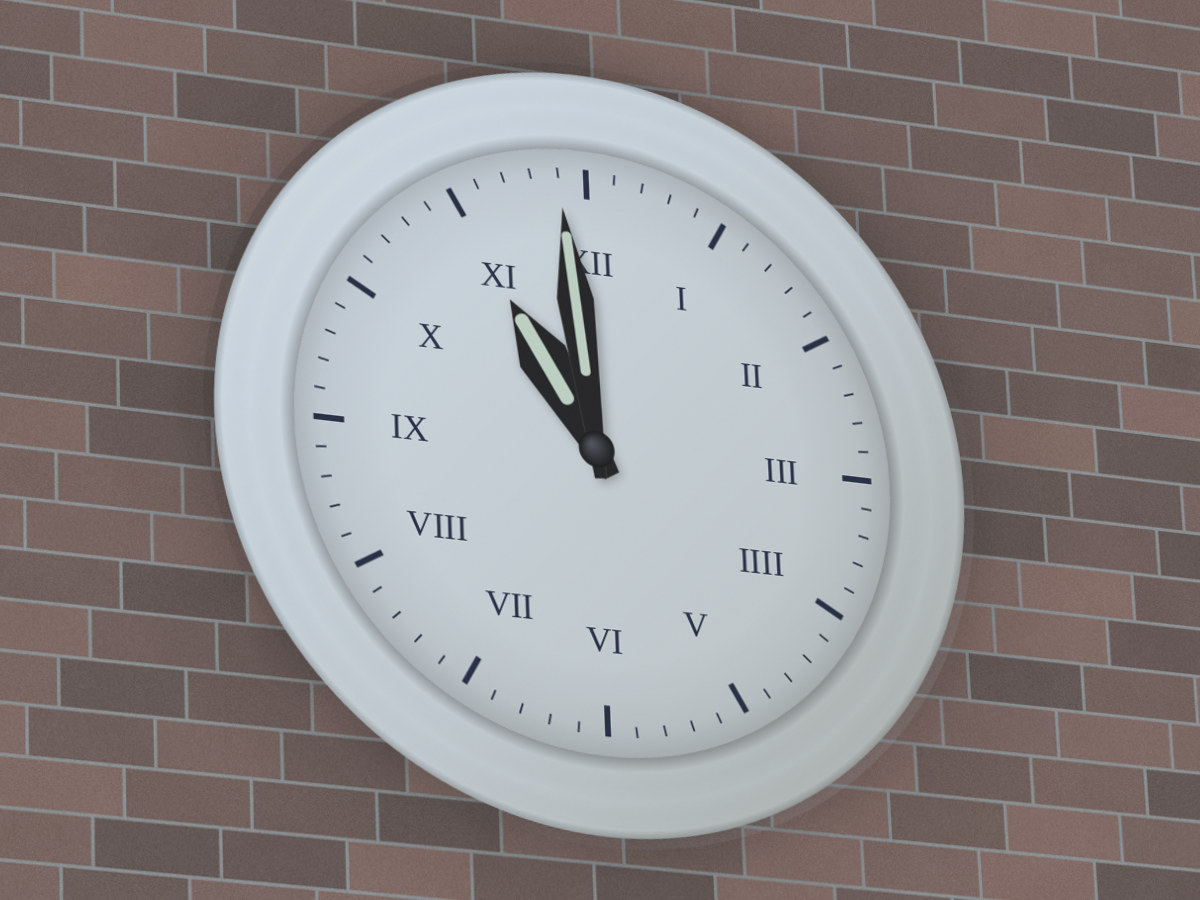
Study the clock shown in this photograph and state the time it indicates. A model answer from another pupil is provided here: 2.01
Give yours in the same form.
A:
10.59
